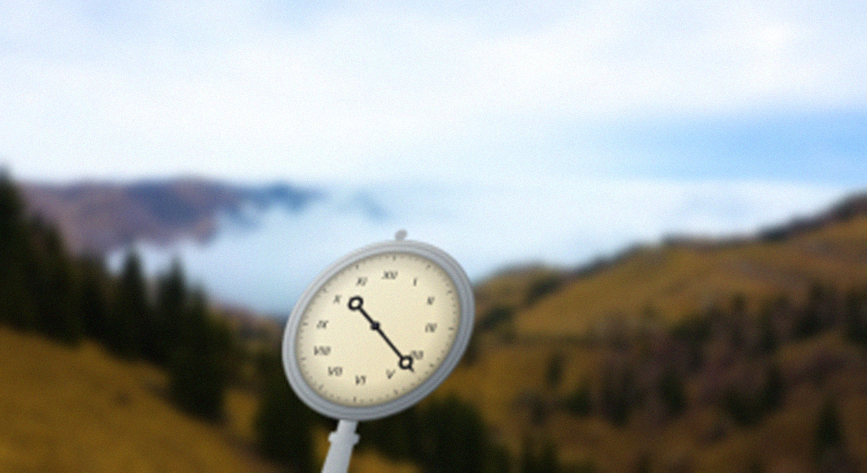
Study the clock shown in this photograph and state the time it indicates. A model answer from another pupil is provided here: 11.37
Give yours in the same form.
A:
10.22
